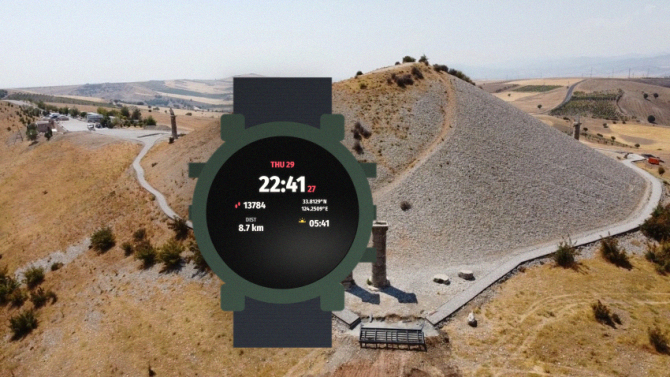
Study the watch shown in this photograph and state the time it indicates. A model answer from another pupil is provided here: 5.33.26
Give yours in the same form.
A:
22.41.27
